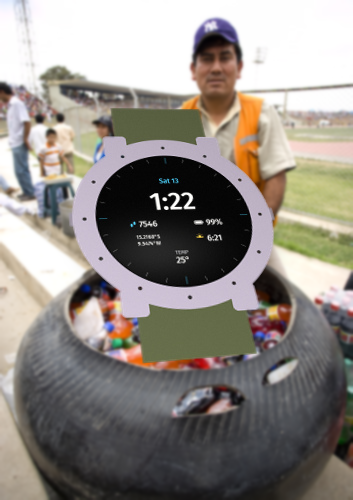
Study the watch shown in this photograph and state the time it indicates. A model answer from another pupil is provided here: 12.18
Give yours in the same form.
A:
1.22
